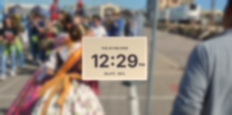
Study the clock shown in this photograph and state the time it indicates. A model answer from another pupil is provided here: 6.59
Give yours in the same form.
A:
12.29
